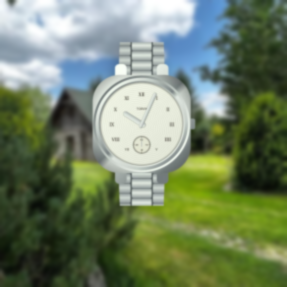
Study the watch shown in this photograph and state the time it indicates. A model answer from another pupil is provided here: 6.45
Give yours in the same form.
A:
10.04
